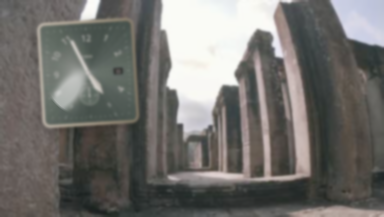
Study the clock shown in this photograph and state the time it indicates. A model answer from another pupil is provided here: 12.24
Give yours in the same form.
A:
4.56
